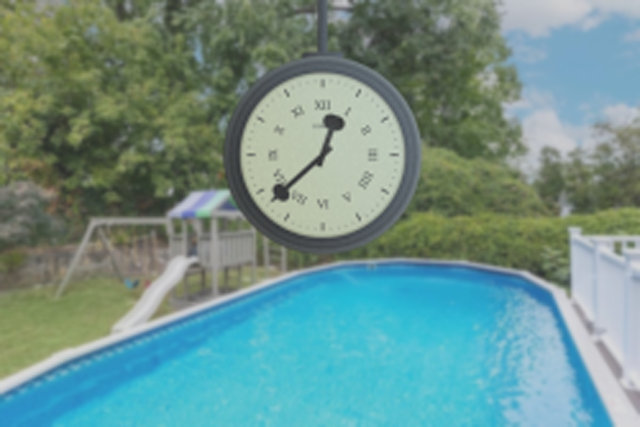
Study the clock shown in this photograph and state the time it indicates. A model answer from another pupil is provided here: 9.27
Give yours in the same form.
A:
12.38
